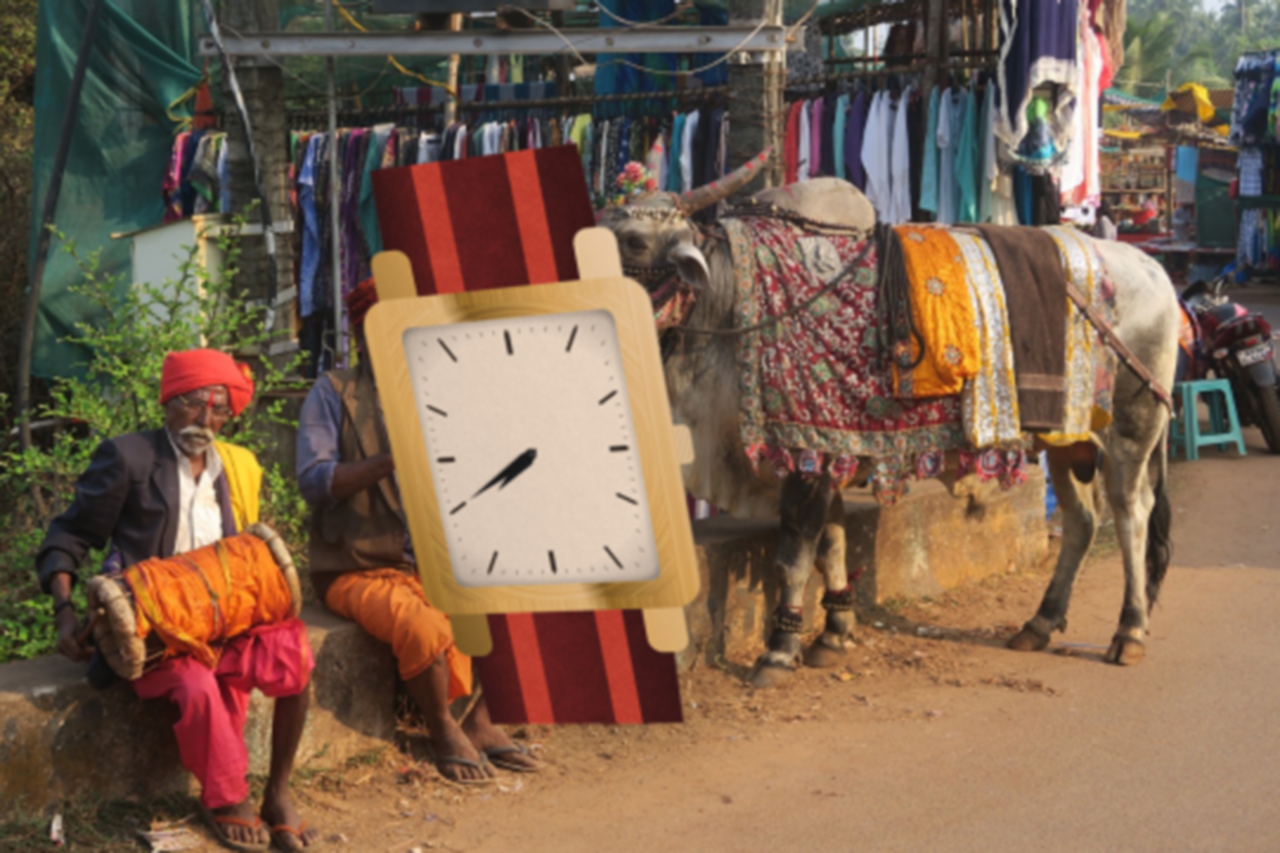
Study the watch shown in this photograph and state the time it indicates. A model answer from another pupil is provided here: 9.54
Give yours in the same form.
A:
7.40
